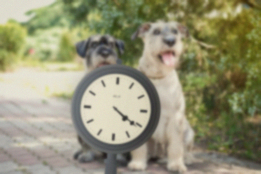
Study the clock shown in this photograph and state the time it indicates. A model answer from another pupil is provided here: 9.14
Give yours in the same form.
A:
4.21
